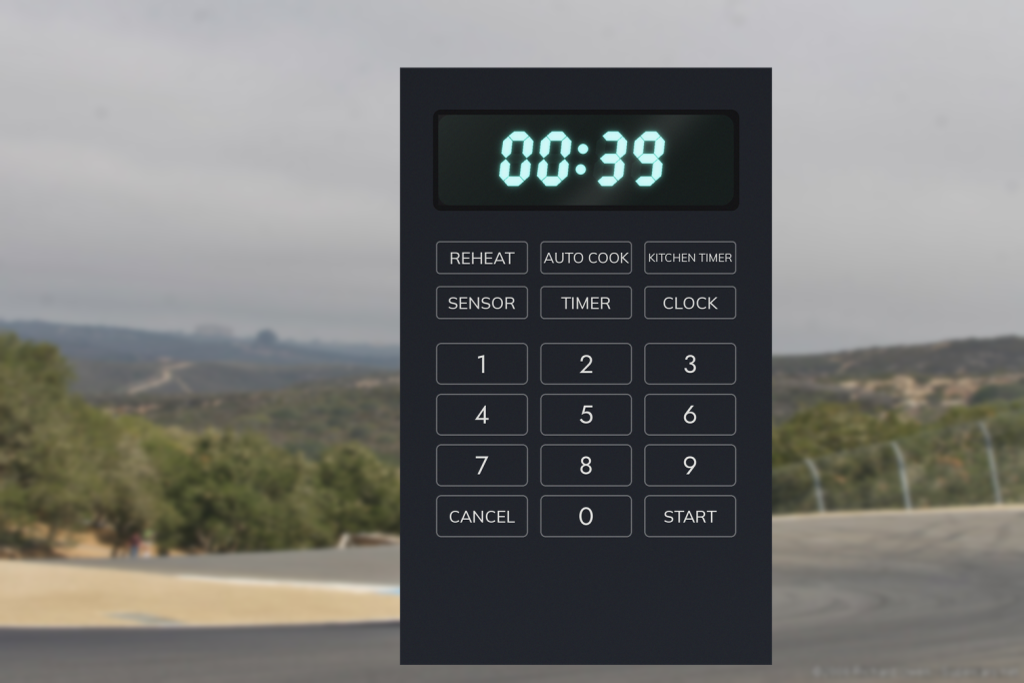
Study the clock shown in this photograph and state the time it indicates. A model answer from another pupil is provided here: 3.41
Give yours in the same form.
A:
0.39
